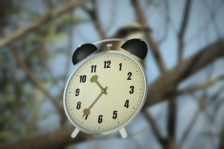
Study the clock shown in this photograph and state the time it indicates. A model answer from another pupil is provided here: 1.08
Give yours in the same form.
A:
10.36
